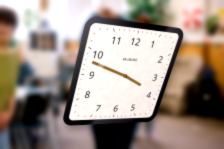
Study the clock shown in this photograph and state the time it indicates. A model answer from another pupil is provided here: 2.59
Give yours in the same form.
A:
3.48
